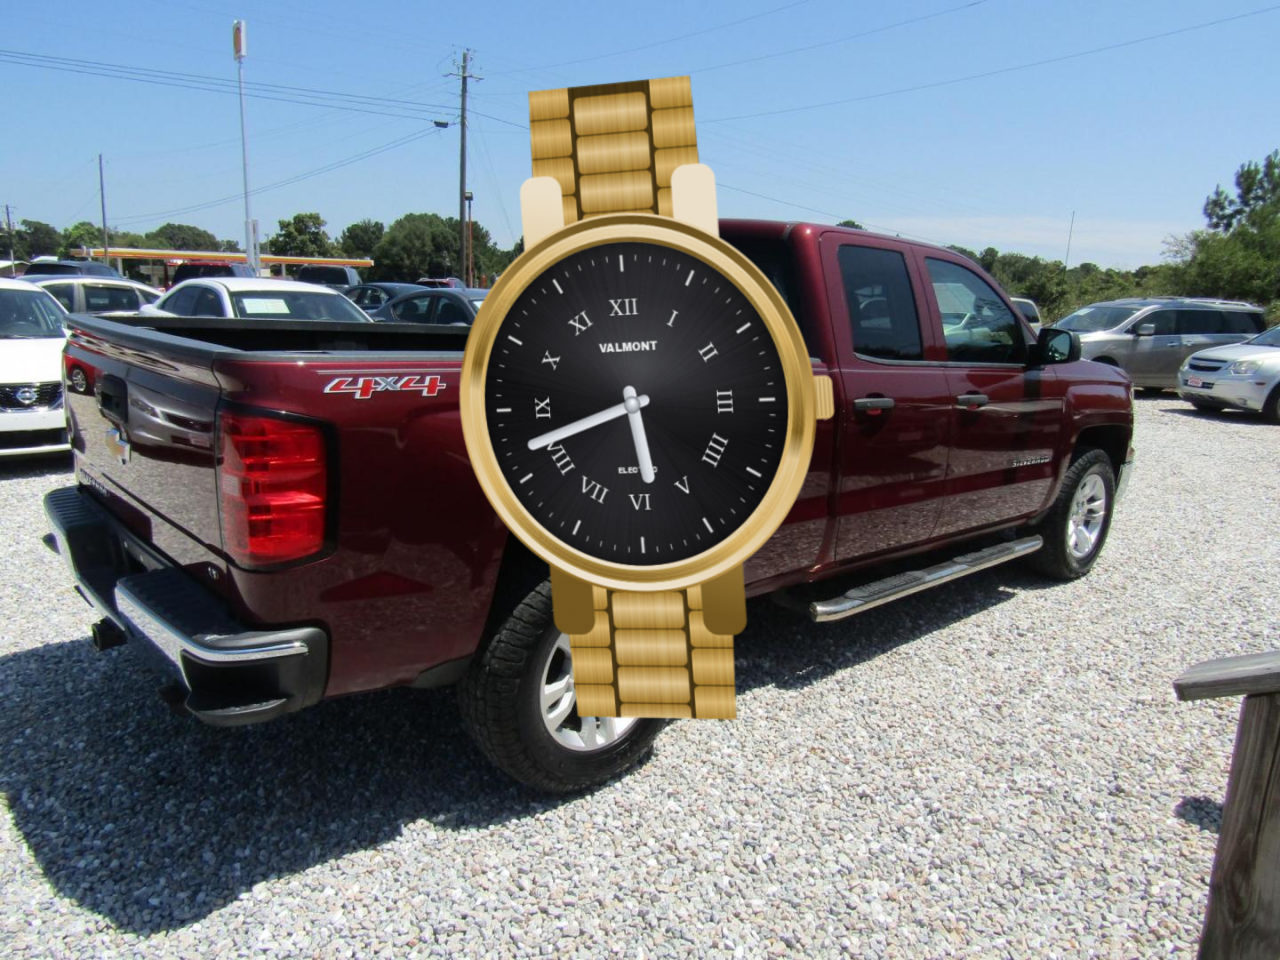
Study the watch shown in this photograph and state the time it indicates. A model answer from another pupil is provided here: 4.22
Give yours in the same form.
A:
5.42
